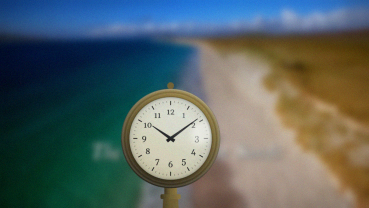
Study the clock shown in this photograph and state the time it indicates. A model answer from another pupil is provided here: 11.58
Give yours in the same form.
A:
10.09
